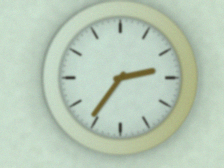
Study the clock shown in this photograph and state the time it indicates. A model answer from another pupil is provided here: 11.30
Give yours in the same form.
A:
2.36
